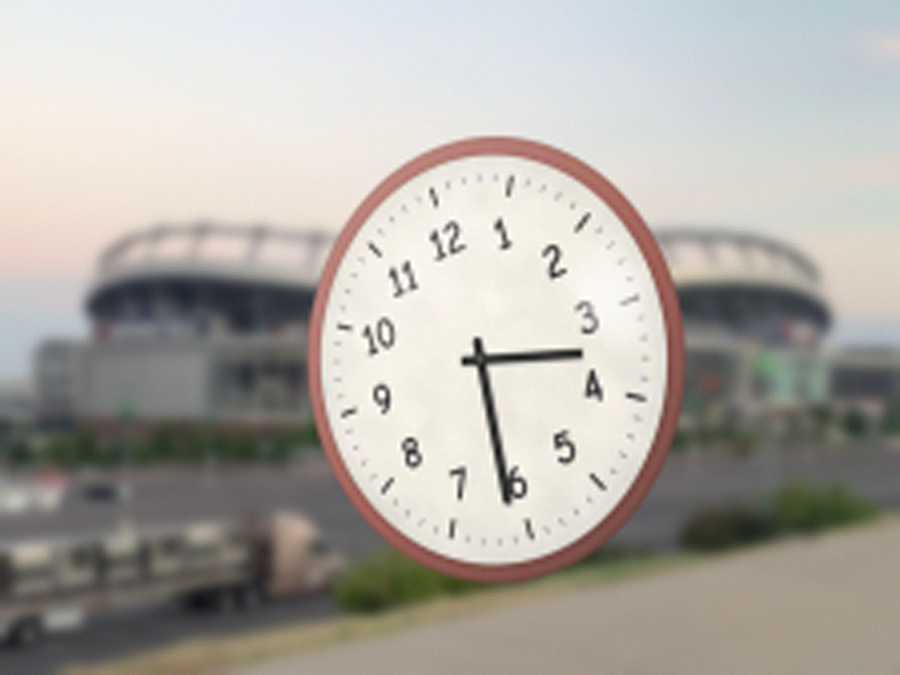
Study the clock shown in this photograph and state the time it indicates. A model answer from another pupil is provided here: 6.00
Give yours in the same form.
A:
3.31
